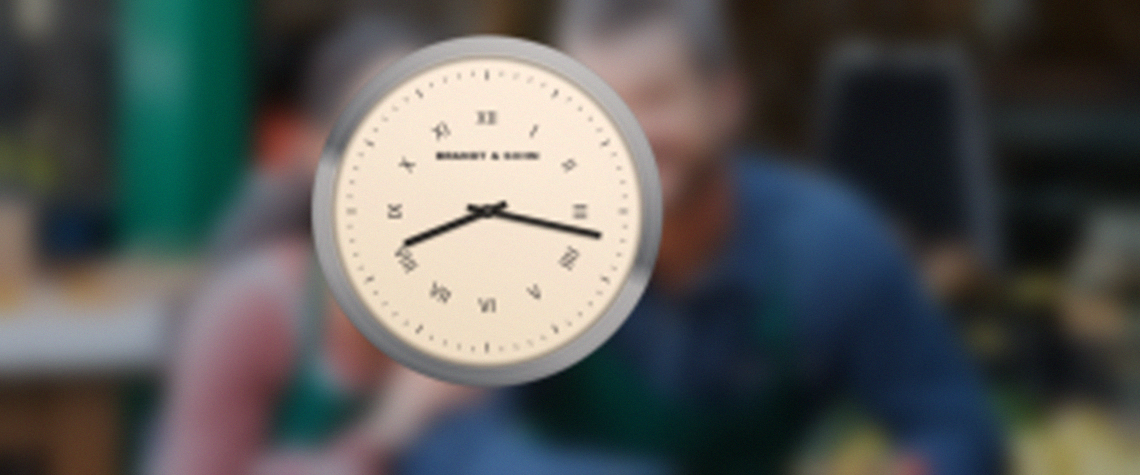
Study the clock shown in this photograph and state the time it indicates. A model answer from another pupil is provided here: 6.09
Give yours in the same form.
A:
8.17
